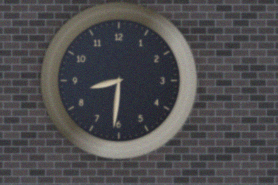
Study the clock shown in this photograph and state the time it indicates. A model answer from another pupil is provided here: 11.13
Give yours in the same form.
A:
8.31
